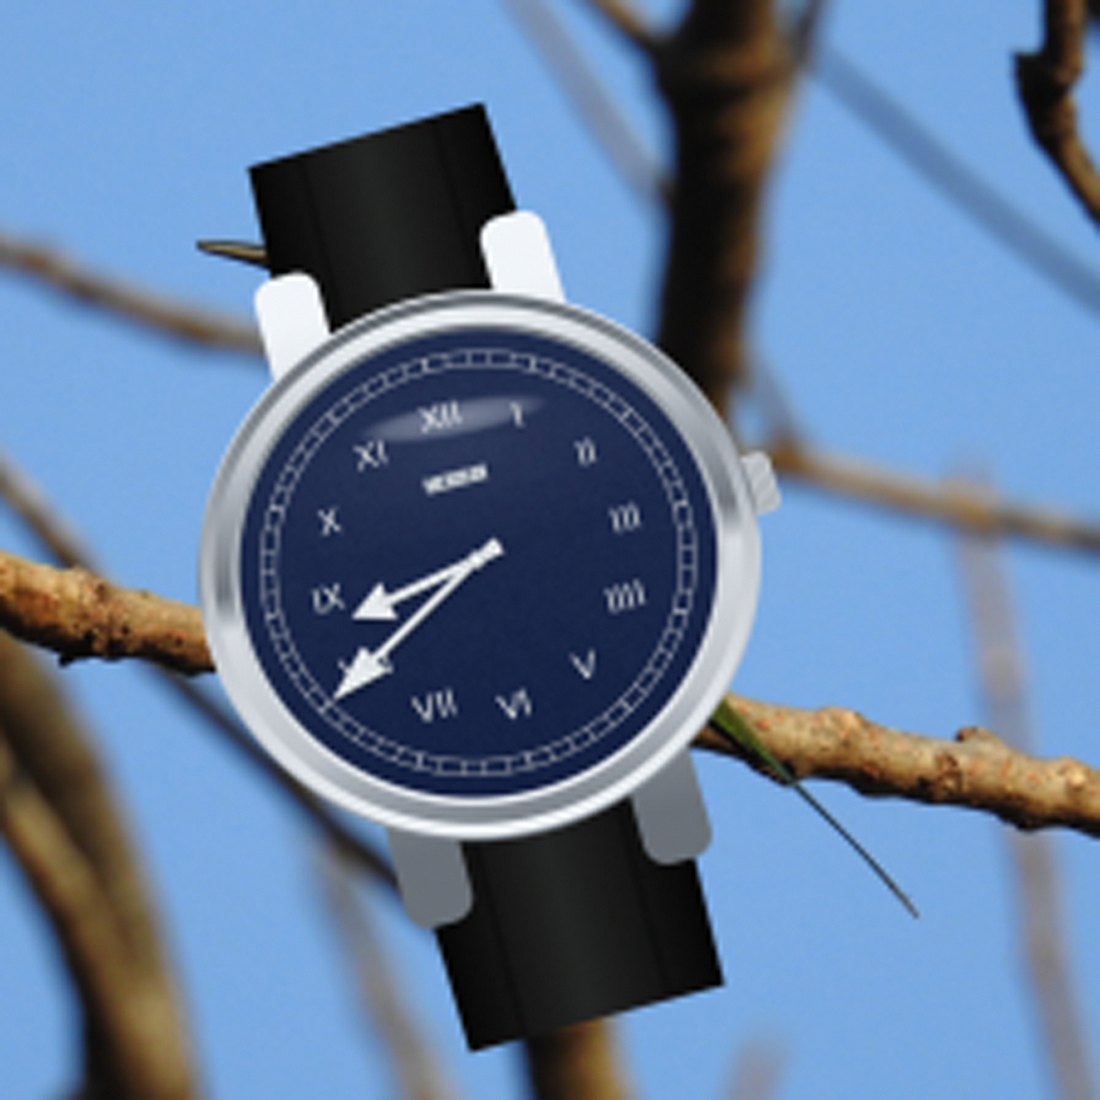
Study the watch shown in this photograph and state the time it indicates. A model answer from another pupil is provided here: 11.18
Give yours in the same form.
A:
8.40
